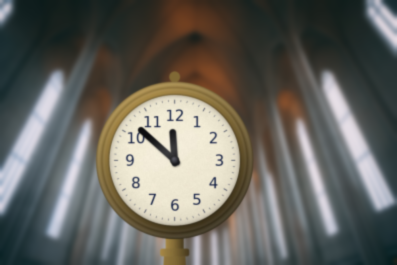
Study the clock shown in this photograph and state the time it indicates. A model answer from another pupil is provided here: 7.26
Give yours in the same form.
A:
11.52
